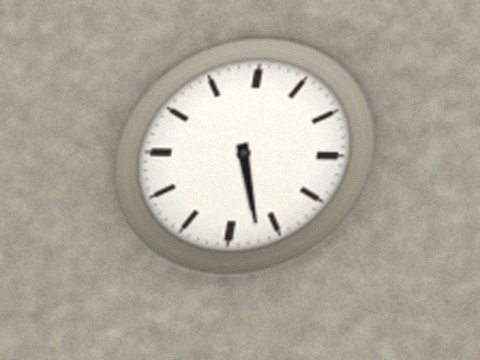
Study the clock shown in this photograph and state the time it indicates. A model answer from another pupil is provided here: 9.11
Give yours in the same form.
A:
5.27
